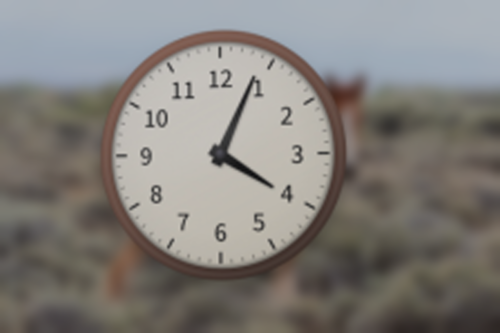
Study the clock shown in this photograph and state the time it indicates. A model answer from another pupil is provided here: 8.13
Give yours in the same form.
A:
4.04
